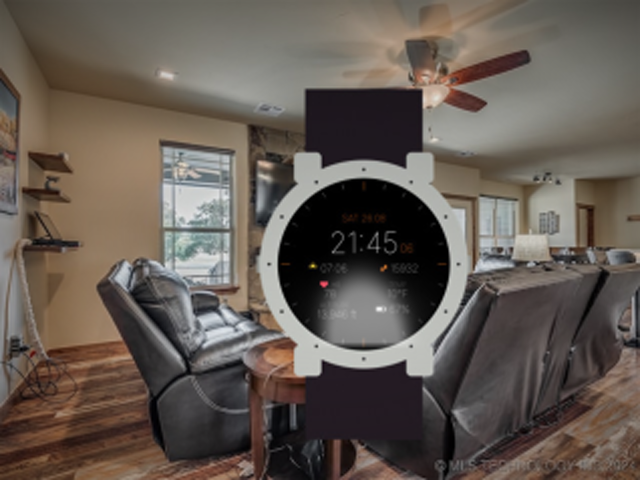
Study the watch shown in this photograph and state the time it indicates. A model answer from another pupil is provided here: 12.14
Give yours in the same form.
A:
21.45
